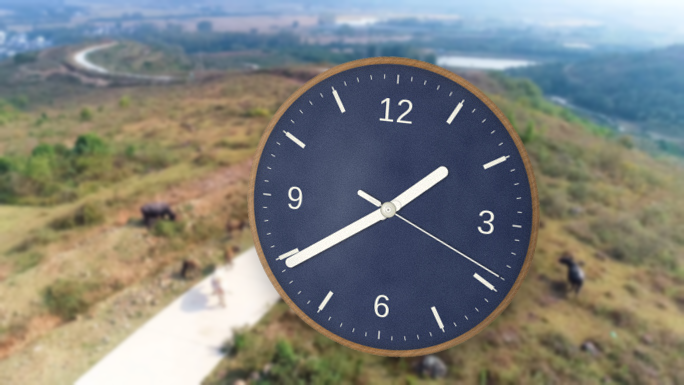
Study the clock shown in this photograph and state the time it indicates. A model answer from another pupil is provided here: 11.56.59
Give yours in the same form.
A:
1.39.19
